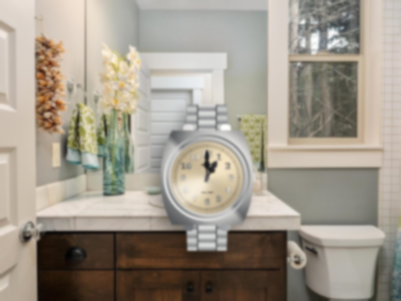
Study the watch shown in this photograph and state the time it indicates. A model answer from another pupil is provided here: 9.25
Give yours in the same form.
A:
1.00
